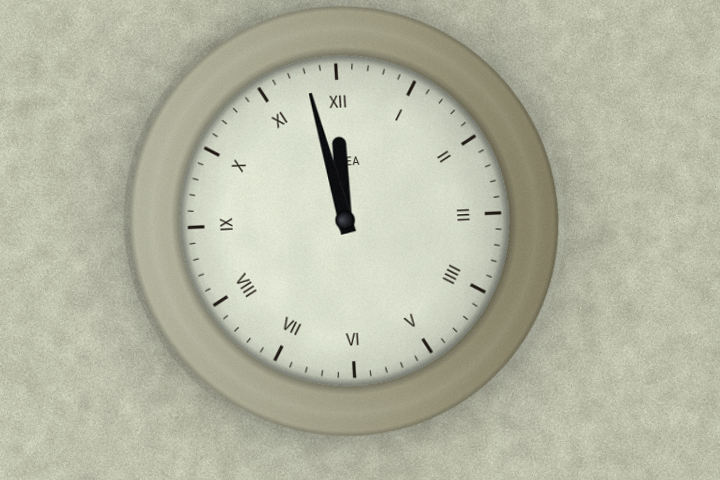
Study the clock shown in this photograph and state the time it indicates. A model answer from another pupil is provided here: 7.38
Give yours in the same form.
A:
11.58
